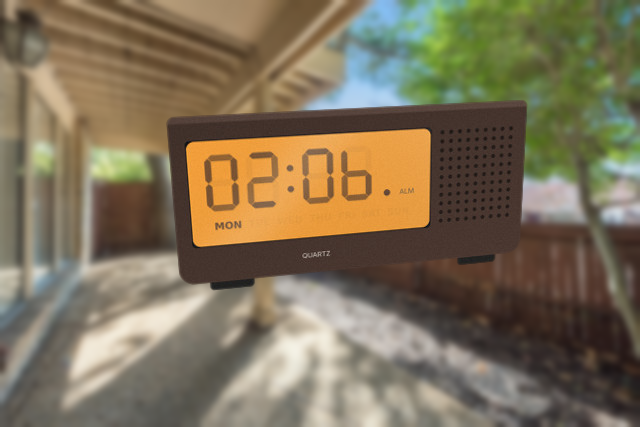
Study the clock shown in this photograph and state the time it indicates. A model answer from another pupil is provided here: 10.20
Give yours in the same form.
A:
2.06
